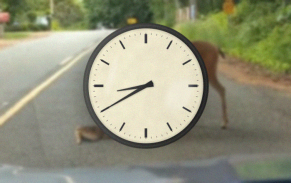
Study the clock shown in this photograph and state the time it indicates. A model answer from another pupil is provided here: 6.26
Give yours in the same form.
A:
8.40
